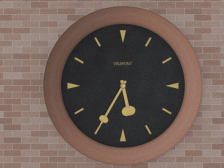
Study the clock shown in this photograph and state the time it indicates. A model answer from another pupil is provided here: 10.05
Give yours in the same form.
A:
5.35
